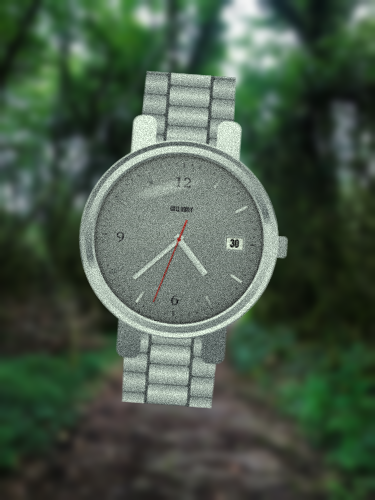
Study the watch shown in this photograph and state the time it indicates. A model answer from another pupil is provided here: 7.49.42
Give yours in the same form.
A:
4.37.33
